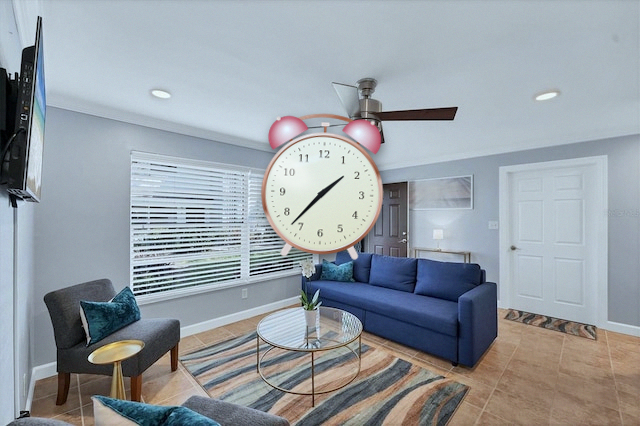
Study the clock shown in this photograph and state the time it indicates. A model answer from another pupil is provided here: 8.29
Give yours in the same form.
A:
1.37
